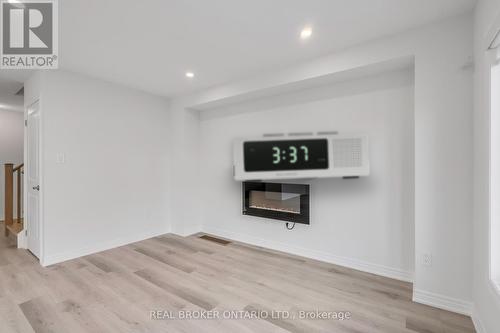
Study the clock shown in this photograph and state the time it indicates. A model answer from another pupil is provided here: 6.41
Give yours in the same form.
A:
3.37
